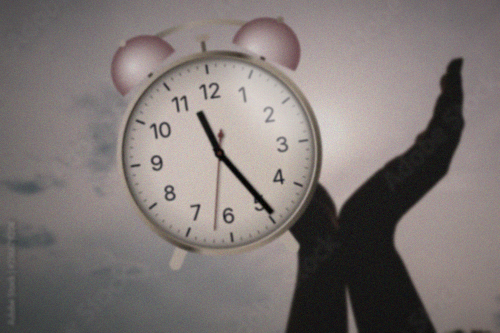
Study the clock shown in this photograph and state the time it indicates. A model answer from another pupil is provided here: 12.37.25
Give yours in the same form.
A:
11.24.32
